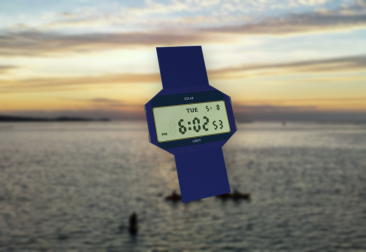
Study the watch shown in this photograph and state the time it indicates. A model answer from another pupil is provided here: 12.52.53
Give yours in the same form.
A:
6.02.53
